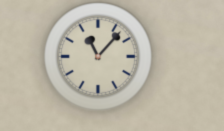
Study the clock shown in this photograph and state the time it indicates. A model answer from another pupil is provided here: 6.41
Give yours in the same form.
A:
11.07
